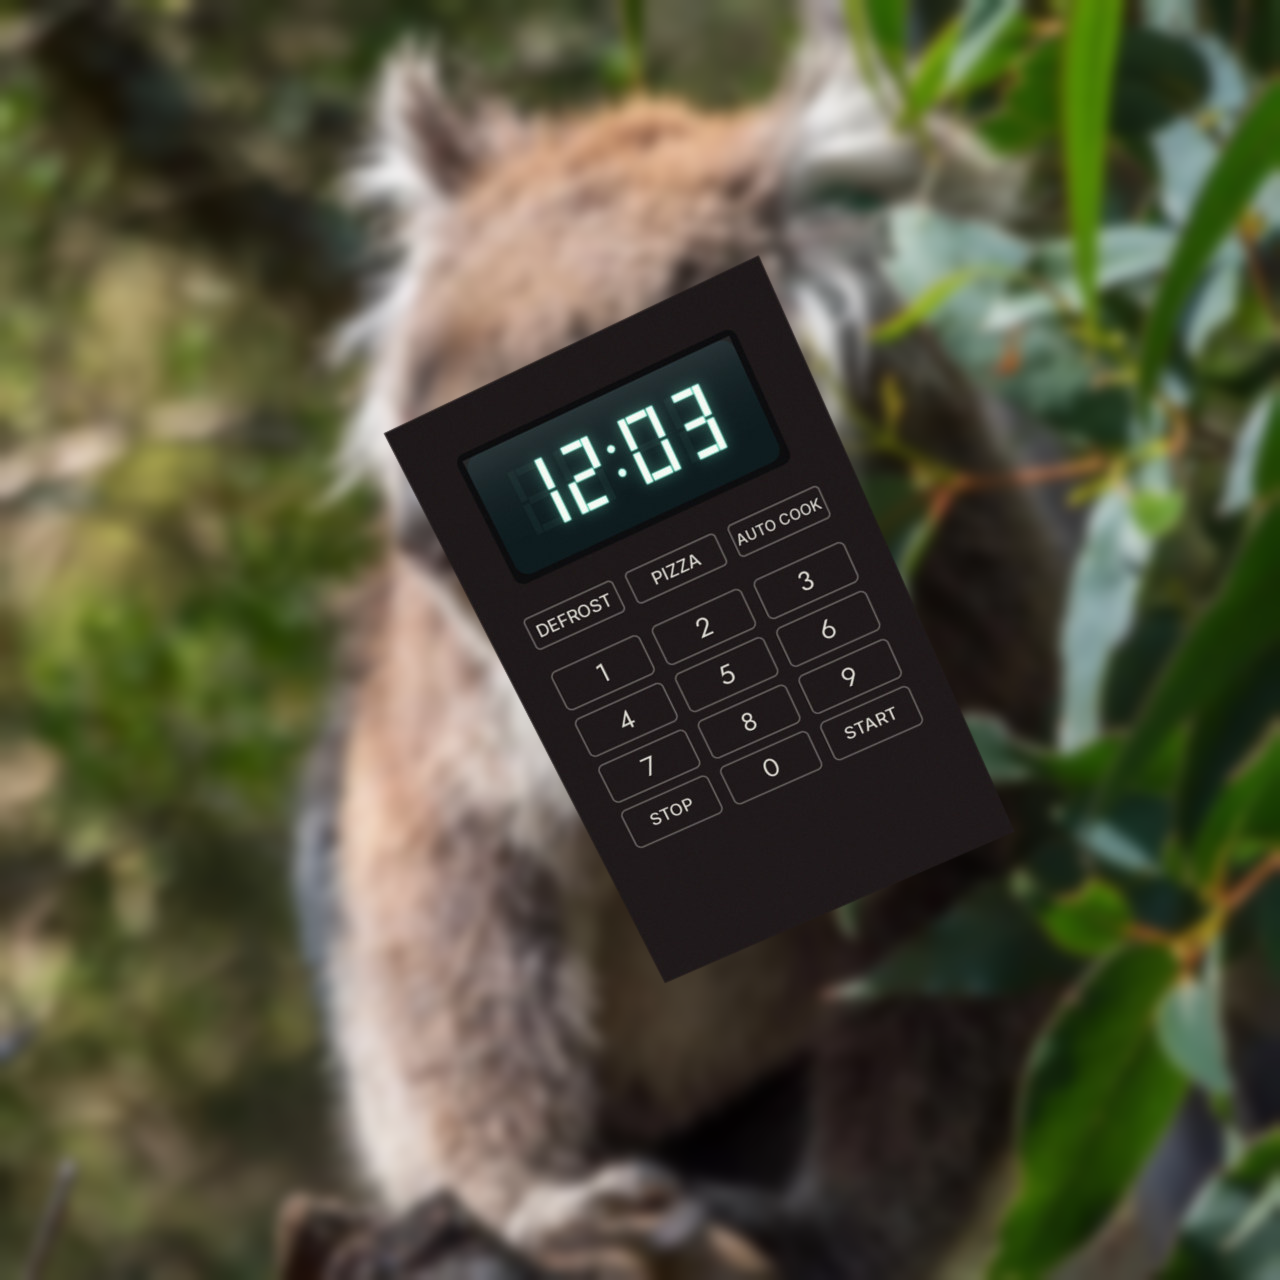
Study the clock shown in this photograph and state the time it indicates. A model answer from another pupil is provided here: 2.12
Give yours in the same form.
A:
12.03
